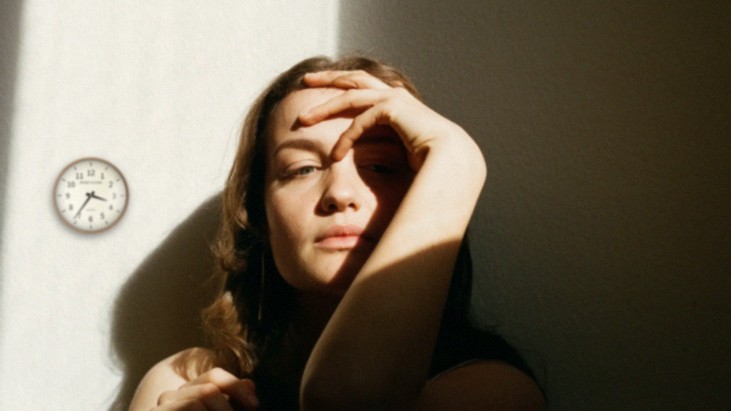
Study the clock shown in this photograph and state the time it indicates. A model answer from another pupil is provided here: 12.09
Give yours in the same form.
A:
3.36
